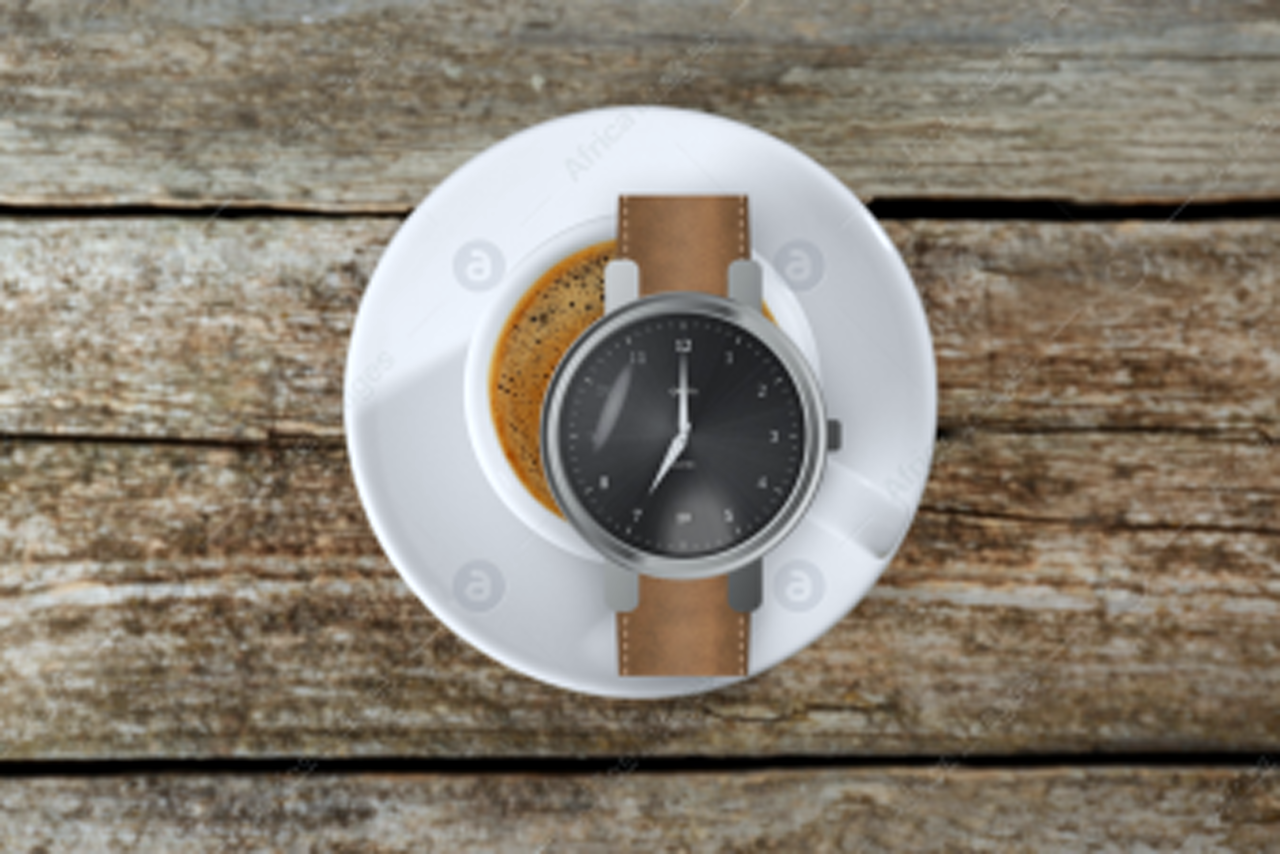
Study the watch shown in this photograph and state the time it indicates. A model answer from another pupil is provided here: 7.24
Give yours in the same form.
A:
7.00
